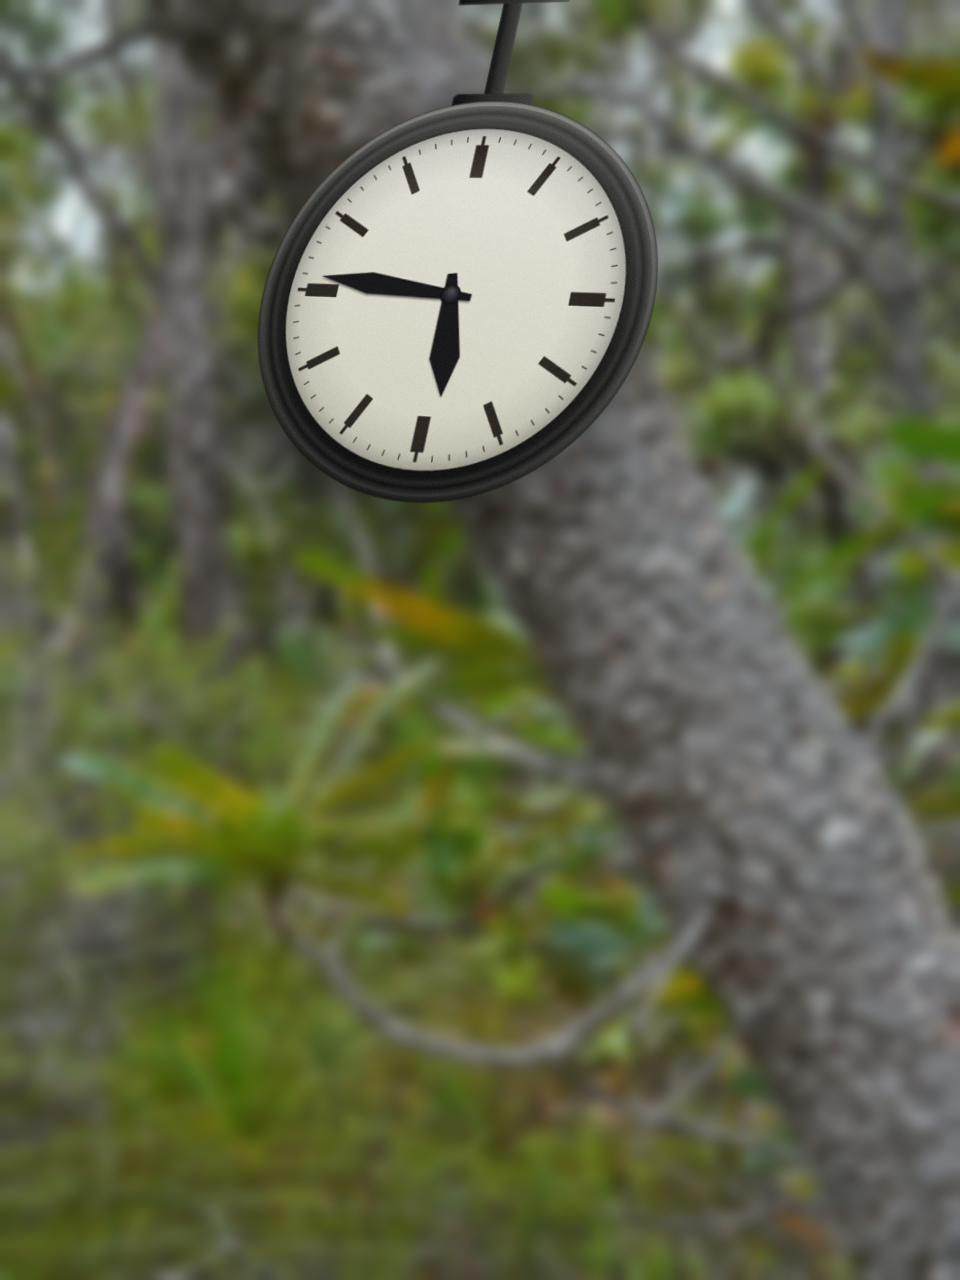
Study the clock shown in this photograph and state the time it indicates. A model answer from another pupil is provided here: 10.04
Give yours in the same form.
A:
5.46
